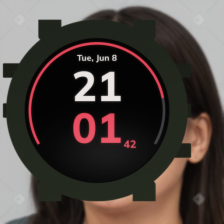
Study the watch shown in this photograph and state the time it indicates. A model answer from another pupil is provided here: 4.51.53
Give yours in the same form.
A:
21.01.42
